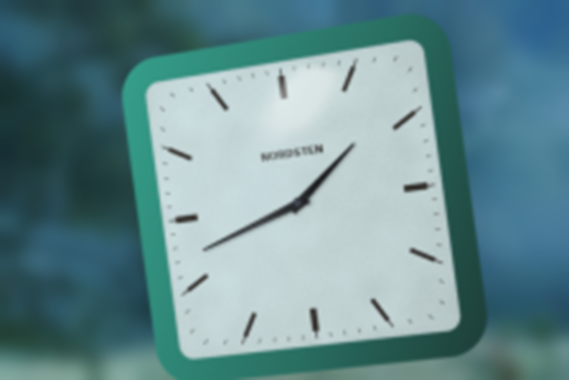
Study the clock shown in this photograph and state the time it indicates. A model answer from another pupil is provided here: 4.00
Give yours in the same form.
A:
1.42
